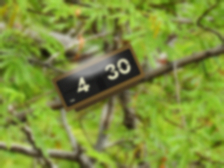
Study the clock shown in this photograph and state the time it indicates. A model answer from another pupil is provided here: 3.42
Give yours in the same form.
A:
4.30
